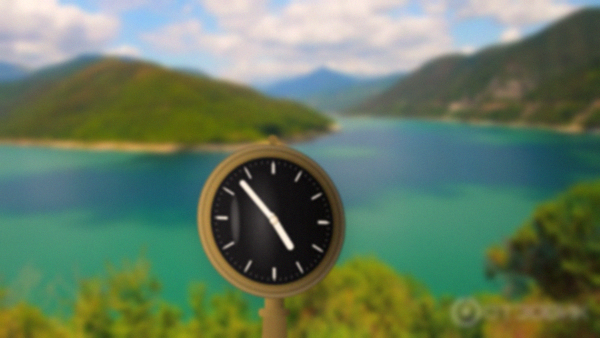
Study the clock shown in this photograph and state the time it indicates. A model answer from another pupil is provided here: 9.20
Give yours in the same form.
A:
4.53
